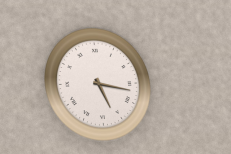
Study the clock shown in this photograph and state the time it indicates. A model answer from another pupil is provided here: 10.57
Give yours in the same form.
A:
5.17
